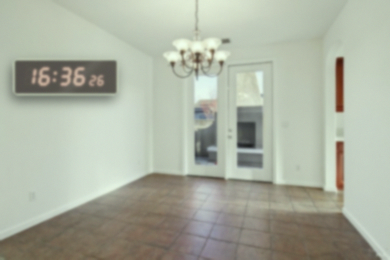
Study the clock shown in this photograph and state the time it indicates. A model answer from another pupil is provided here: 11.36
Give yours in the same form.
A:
16.36
